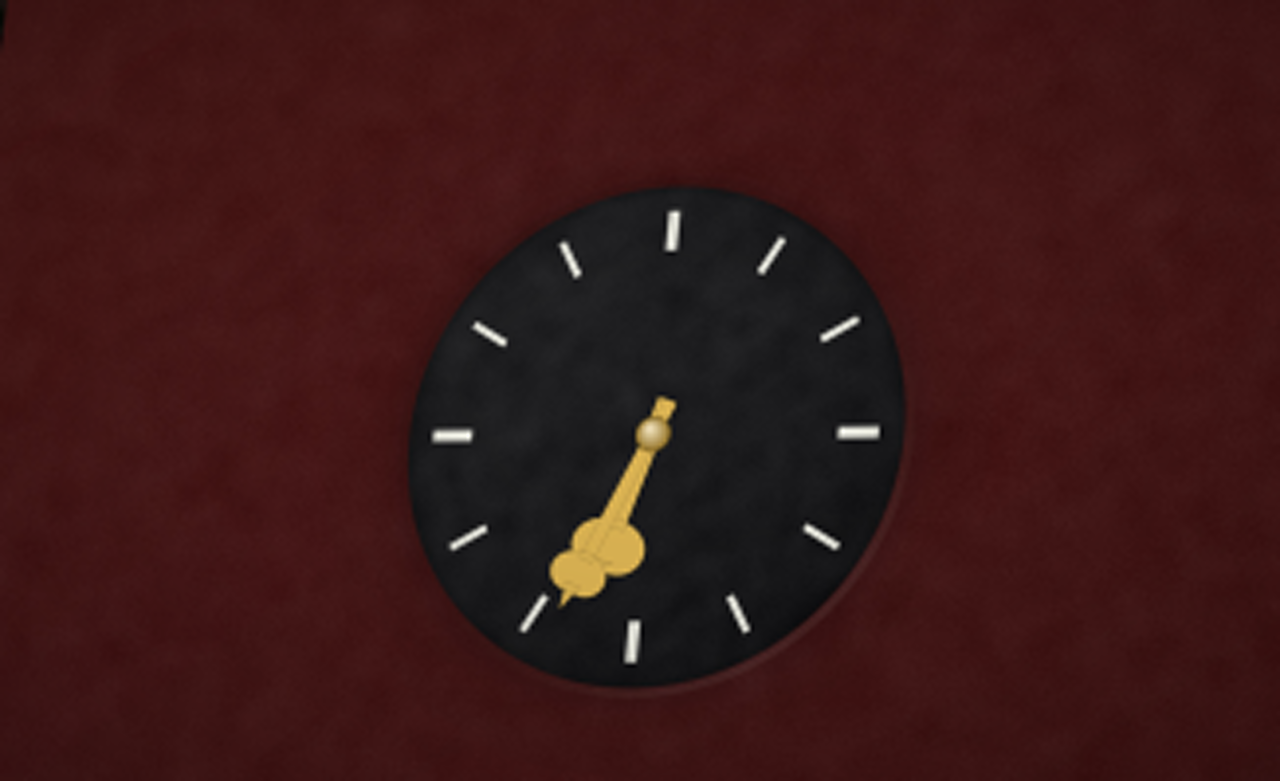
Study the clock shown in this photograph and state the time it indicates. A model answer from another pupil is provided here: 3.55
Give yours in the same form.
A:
6.34
